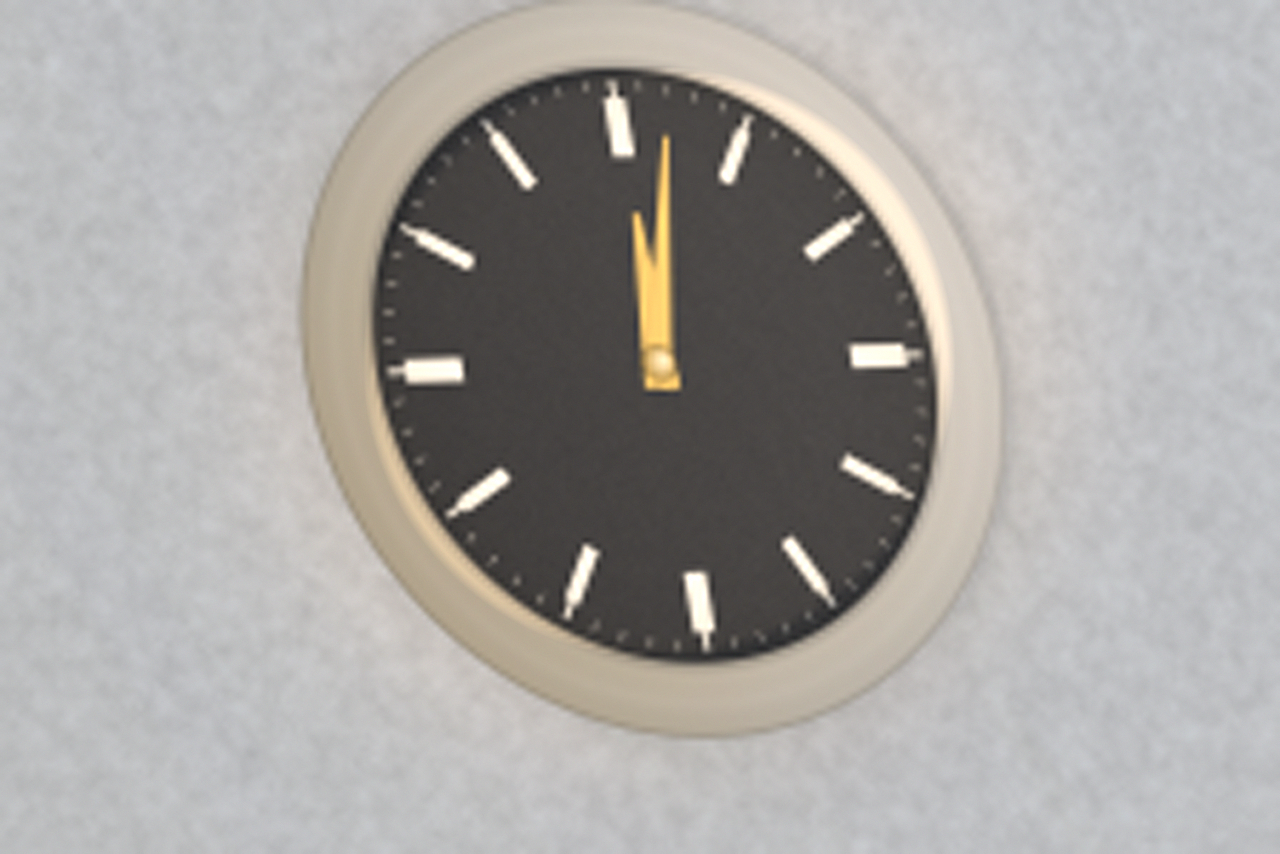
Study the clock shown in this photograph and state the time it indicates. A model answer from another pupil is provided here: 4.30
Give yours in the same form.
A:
12.02
